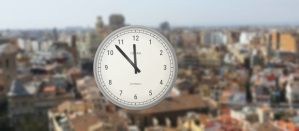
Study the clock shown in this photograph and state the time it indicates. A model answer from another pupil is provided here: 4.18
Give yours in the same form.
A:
11.53
